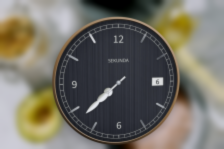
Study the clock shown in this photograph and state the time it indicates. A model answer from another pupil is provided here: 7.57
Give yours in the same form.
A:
7.38
